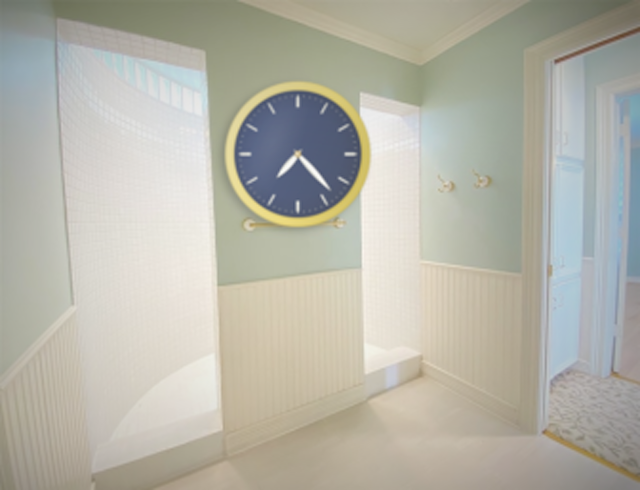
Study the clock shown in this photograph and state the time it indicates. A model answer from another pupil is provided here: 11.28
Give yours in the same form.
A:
7.23
